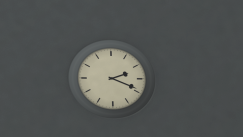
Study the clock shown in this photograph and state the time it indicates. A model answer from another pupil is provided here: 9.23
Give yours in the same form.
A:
2.19
